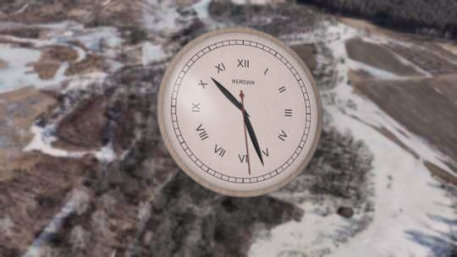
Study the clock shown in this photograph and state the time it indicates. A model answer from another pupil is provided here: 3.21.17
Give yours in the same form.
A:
10.26.29
